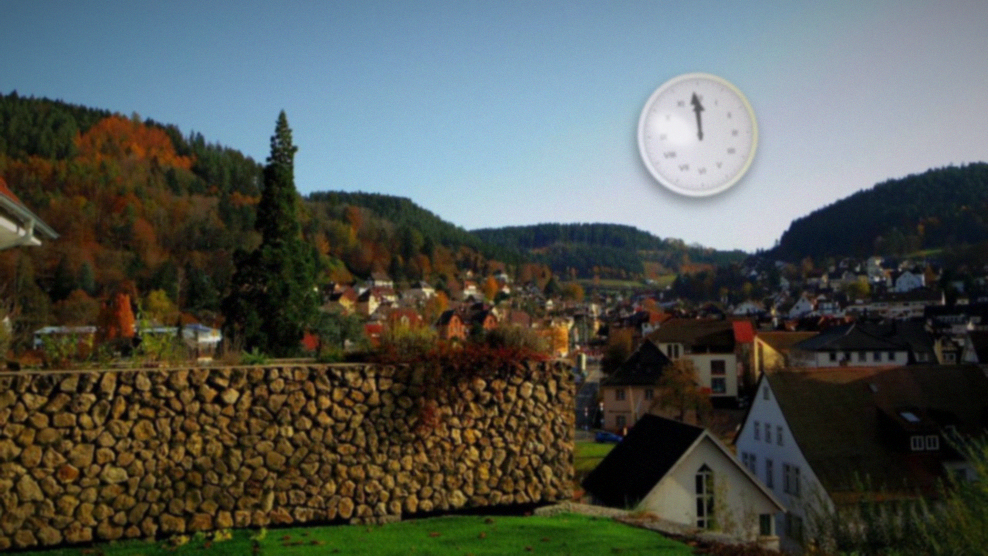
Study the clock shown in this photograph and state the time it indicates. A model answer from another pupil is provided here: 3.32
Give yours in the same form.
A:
11.59
